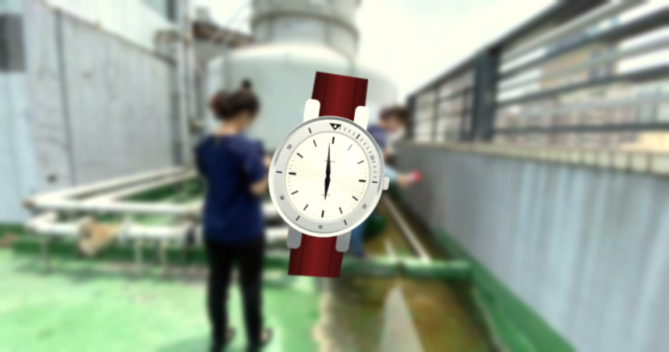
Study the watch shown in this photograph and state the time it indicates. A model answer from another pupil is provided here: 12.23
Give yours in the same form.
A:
5.59
